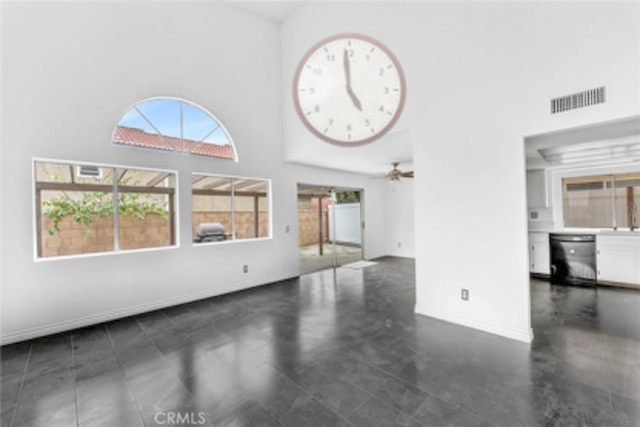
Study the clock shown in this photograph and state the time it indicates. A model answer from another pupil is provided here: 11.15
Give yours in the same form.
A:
4.59
